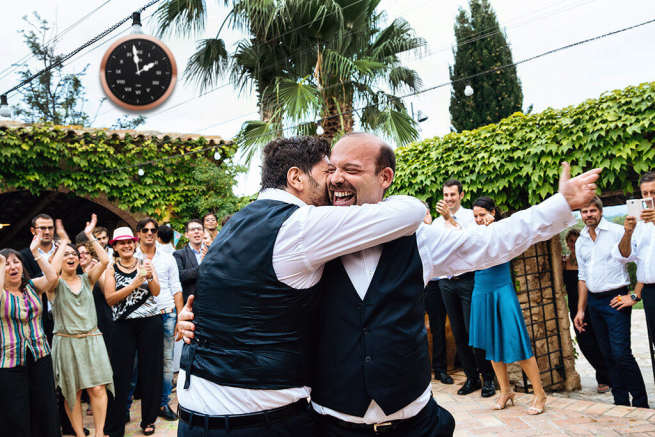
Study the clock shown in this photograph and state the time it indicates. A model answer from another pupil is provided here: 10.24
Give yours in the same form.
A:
1.58
